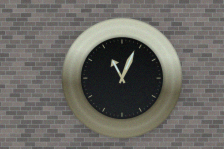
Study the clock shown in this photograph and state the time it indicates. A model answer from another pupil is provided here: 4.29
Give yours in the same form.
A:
11.04
